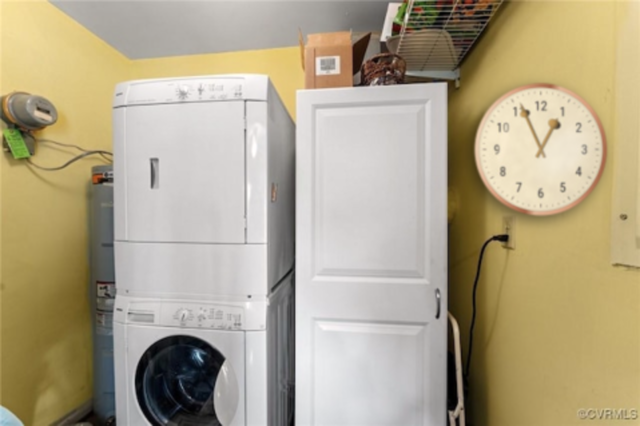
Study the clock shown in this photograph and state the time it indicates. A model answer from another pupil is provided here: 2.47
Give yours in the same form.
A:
12.56
